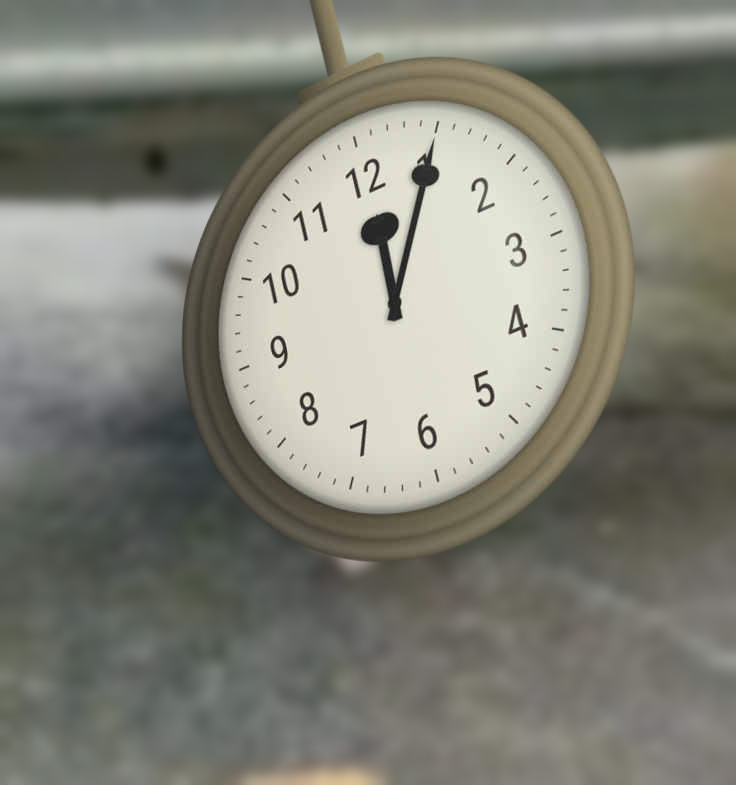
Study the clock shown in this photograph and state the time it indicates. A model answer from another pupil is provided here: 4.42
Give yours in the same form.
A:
12.05
